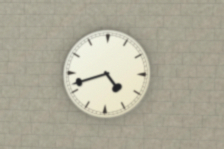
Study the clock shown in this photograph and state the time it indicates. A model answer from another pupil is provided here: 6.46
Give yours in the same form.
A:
4.42
